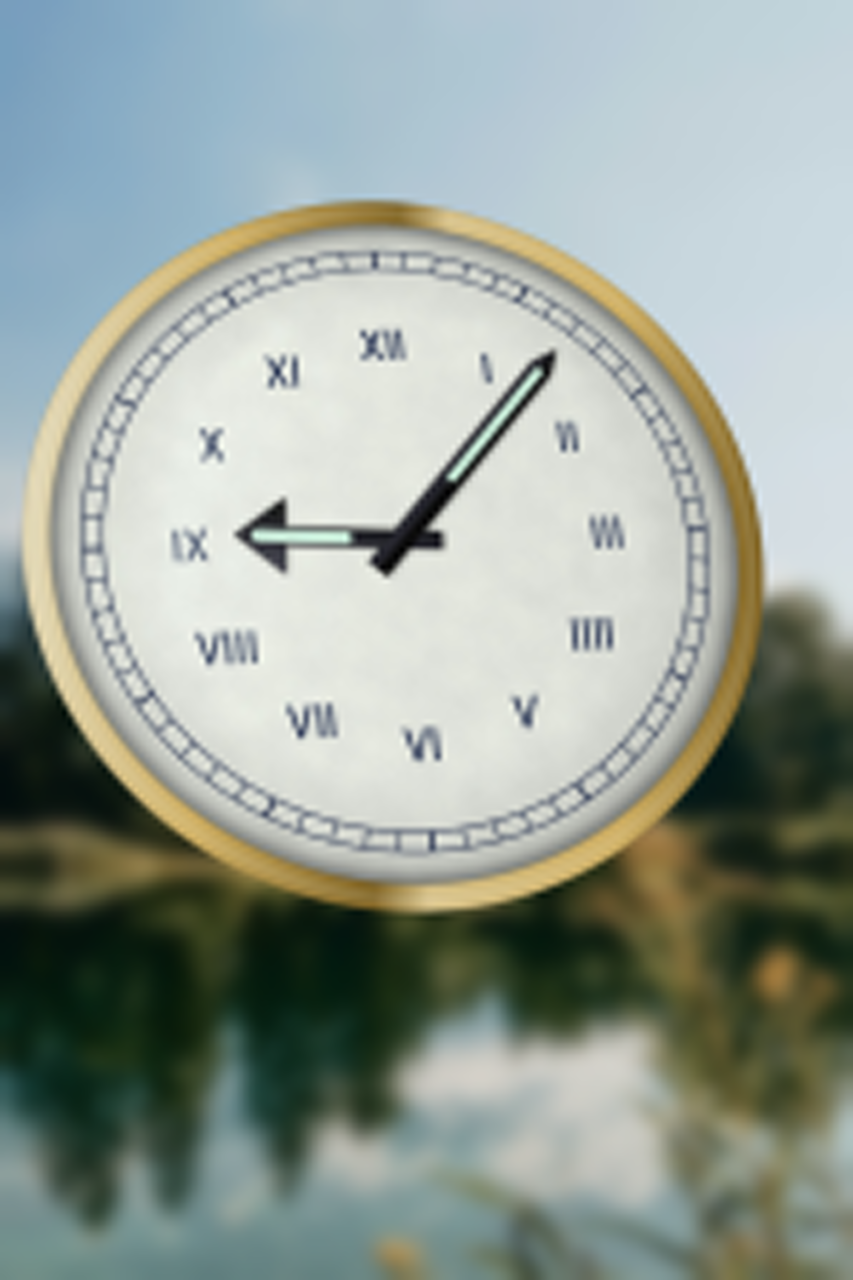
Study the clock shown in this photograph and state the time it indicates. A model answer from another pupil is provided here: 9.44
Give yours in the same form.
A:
9.07
